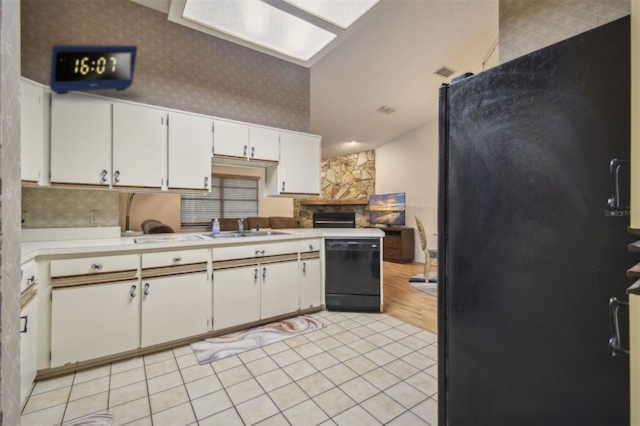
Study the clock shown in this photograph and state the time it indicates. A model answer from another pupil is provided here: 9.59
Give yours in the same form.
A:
16.07
